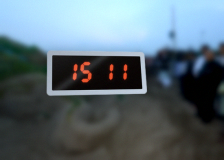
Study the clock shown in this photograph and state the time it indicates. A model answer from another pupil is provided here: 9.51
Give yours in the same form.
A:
15.11
